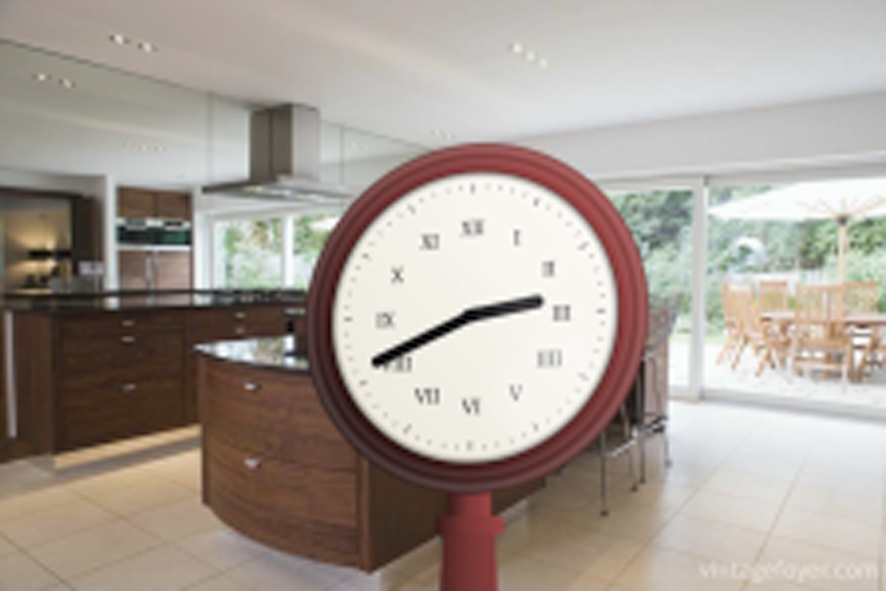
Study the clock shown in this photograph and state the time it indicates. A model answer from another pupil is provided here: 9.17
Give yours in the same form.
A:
2.41
